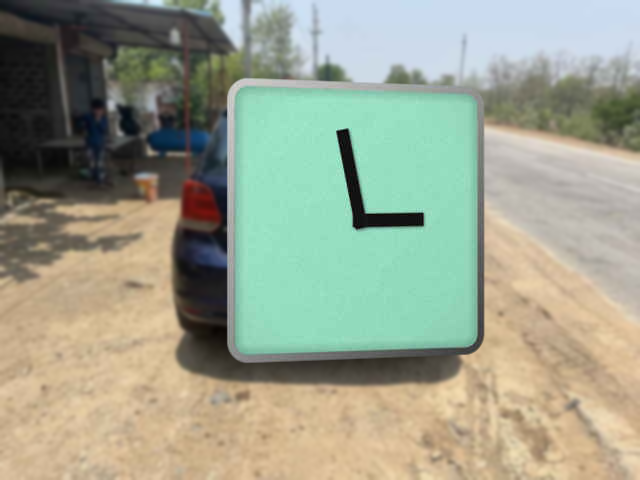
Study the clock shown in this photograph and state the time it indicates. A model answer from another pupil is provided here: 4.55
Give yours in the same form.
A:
2.58
